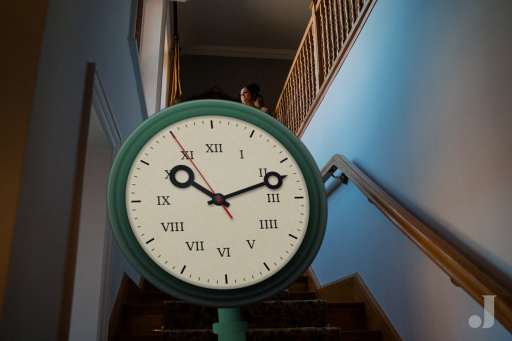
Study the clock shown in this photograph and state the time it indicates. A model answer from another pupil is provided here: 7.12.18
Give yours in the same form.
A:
10.11.55
